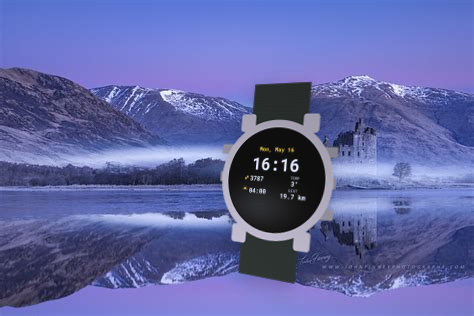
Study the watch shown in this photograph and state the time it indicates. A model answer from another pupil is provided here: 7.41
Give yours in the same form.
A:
16.16
